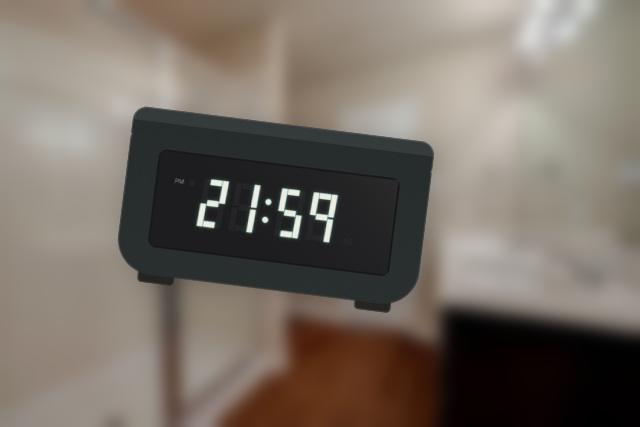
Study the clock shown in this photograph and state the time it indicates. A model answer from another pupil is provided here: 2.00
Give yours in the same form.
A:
21.59
